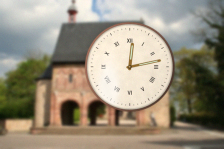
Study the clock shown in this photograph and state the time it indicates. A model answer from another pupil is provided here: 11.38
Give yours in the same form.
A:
12.13
